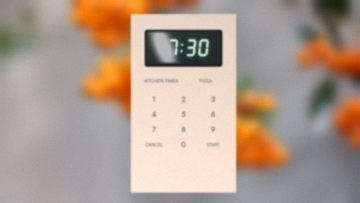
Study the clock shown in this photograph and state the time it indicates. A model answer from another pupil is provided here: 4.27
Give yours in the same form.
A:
7.30
